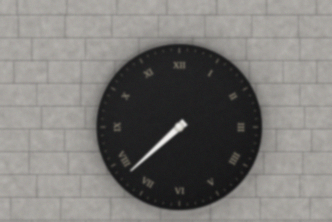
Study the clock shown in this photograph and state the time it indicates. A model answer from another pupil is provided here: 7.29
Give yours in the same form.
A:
7.38
